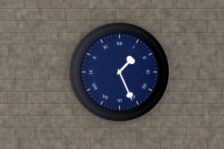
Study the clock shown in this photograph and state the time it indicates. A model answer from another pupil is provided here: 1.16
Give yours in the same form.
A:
1.26
